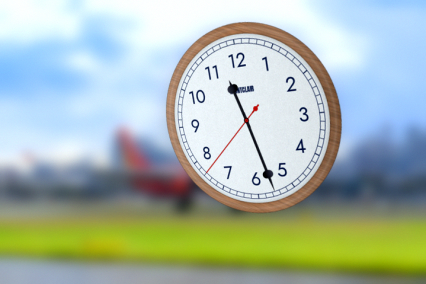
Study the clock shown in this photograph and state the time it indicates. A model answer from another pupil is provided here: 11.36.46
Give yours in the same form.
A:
11.27.38
